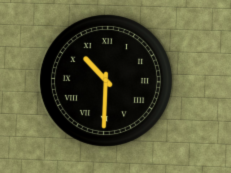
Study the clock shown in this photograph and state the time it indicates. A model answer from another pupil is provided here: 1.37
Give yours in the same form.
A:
10.30
